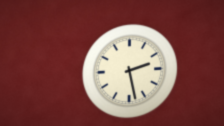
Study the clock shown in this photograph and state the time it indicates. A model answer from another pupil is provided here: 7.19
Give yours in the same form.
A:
2.28
